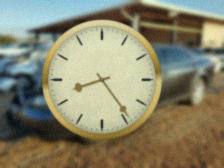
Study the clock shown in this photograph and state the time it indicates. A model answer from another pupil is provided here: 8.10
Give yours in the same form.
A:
8.24
